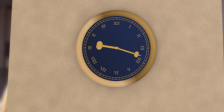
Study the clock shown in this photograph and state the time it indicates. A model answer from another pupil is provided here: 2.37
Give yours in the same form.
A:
9.18
